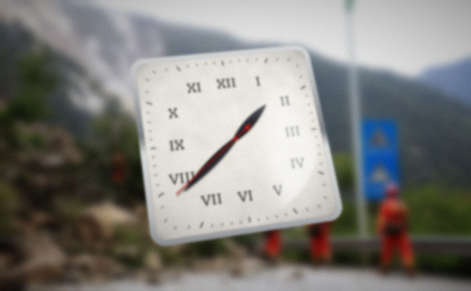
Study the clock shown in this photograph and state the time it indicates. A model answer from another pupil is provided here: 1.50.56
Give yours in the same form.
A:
1.38.39
